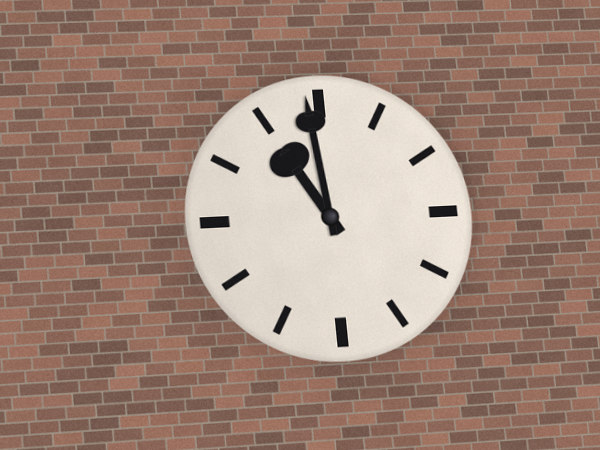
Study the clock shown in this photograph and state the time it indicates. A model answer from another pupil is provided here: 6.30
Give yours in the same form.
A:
10.59
